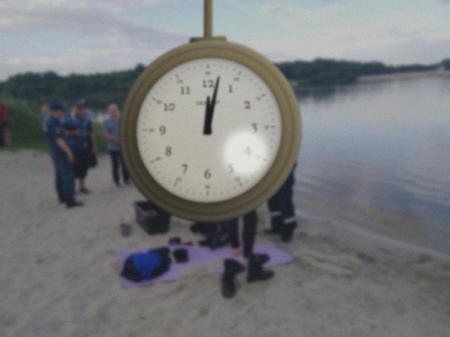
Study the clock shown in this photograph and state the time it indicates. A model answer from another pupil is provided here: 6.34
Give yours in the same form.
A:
12.02
